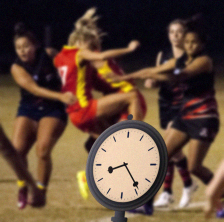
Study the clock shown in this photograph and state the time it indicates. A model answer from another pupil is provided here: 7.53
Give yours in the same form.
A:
8.24
